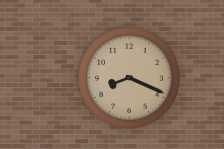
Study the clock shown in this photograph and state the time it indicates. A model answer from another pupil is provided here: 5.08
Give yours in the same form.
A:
8.19
